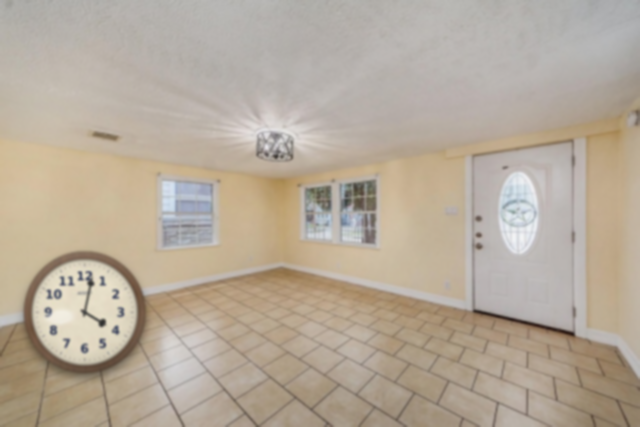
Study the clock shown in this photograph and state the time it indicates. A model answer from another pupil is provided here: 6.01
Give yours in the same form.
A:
4.02
